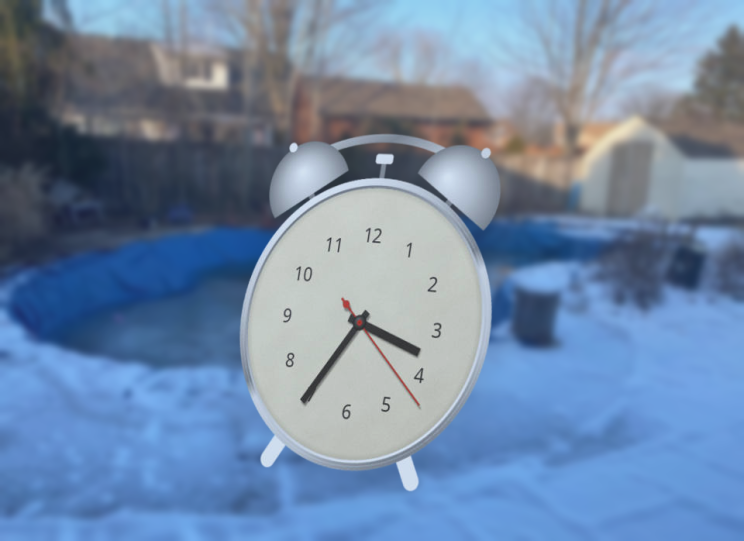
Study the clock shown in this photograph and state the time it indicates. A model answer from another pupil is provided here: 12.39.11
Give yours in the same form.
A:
3.35.22
